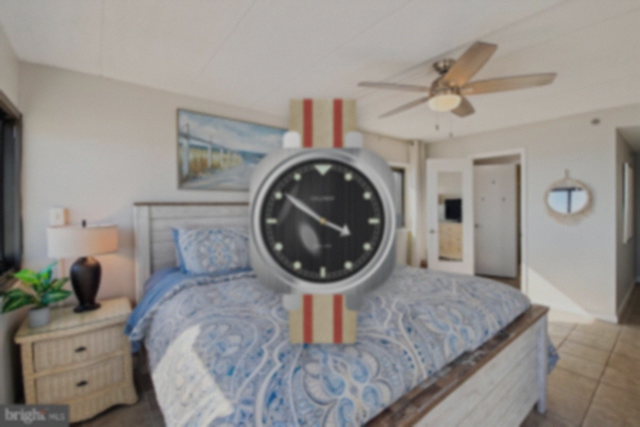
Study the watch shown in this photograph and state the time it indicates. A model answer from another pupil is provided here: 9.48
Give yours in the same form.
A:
3.51
